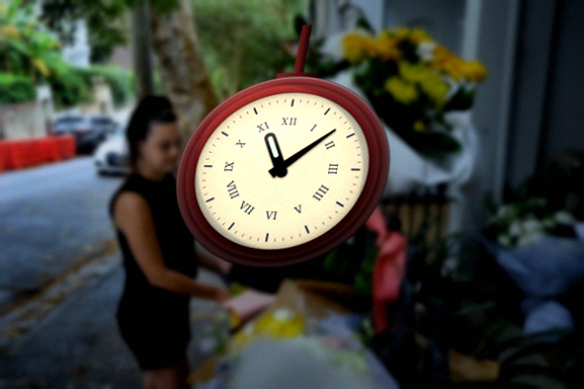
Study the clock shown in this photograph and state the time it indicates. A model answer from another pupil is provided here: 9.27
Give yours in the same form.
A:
11.08
